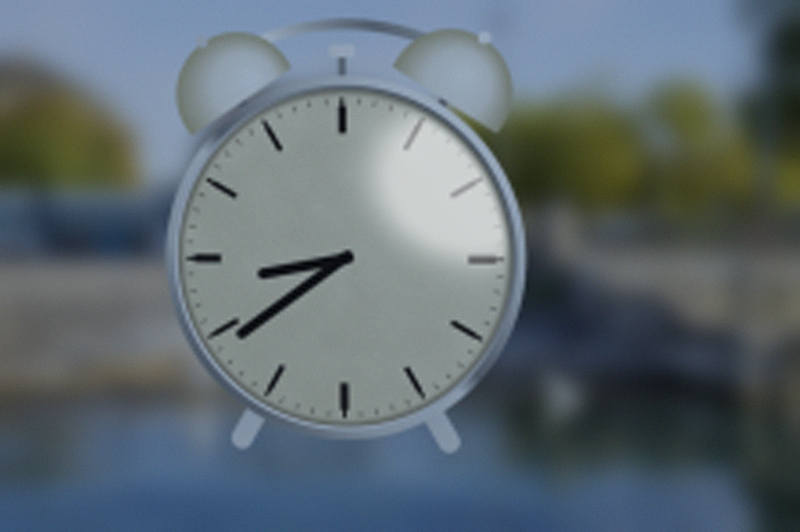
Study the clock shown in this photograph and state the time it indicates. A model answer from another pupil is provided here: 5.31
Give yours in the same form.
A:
8.39
